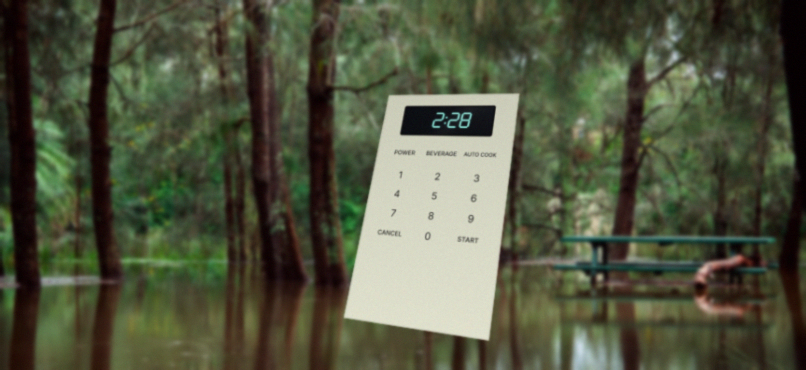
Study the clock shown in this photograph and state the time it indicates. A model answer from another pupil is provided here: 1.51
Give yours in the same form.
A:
2.28
